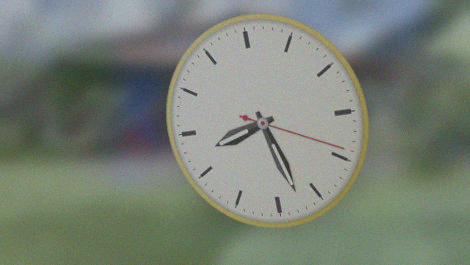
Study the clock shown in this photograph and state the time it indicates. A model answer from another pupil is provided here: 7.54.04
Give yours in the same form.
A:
8.27.19
